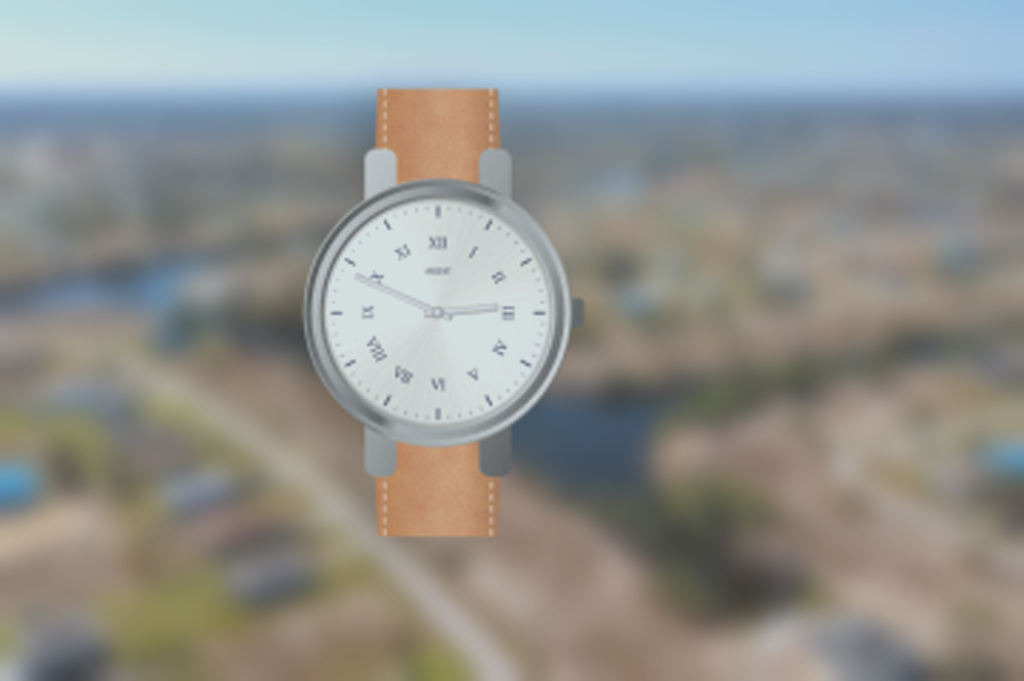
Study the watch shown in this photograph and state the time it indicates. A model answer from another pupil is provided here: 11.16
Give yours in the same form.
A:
2.49
